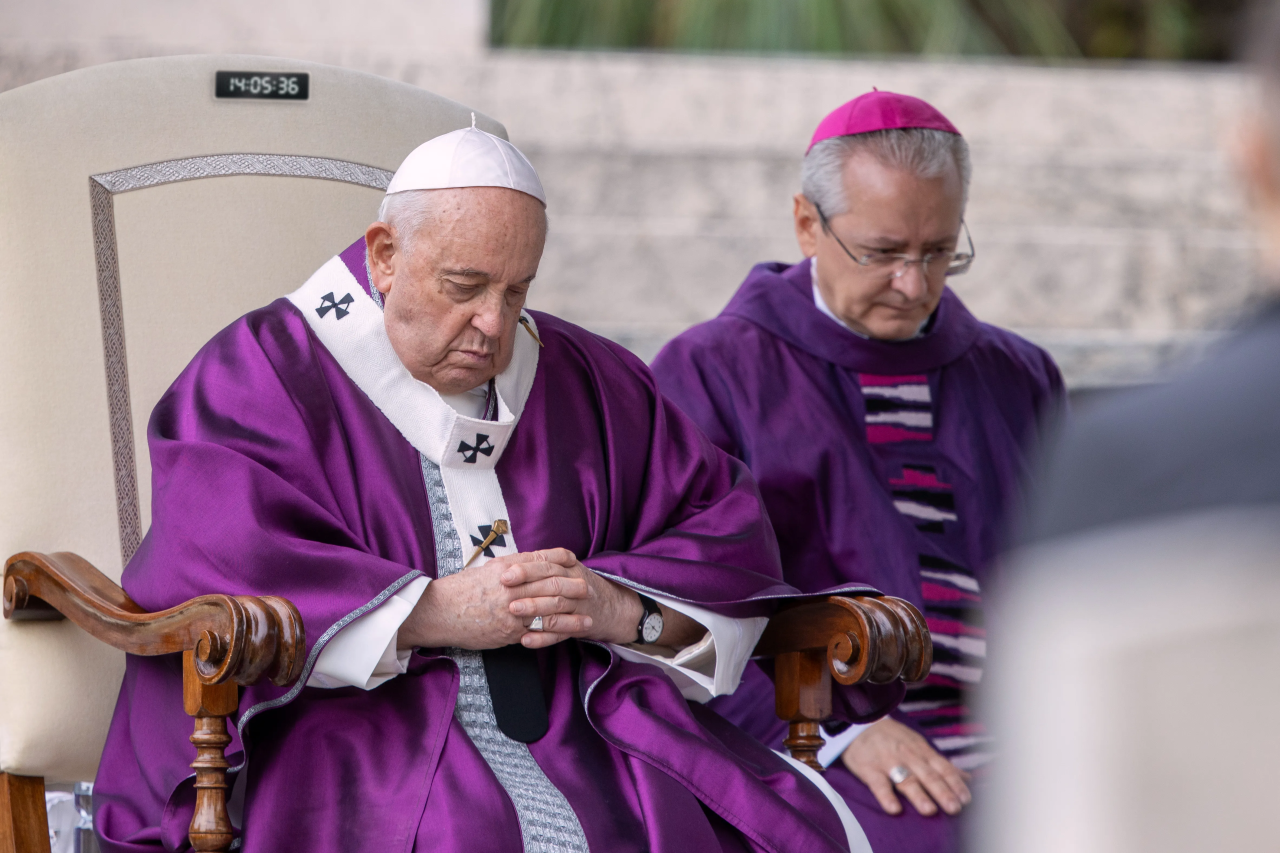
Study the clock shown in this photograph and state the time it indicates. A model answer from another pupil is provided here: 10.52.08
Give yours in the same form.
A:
14.05.36
